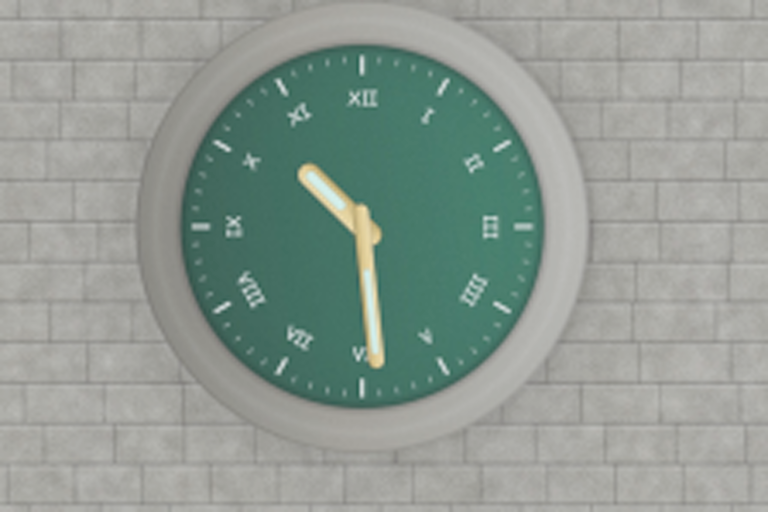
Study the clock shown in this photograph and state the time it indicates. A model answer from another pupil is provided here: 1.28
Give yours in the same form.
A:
10.29
